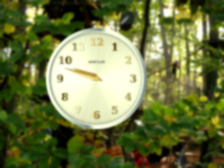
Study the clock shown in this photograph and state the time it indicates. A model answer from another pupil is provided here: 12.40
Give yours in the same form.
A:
9.48
